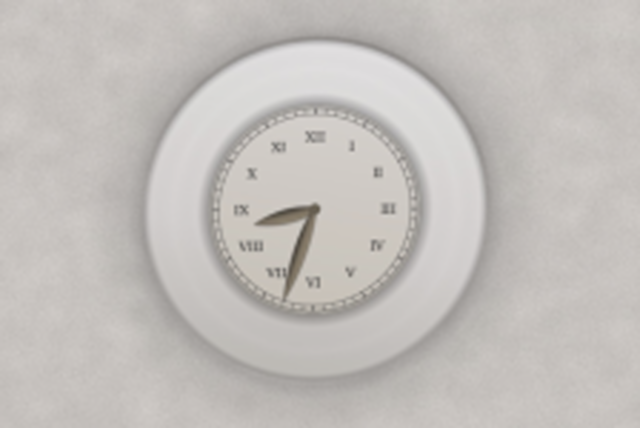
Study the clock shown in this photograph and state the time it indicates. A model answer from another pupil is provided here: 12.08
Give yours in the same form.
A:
8.33
